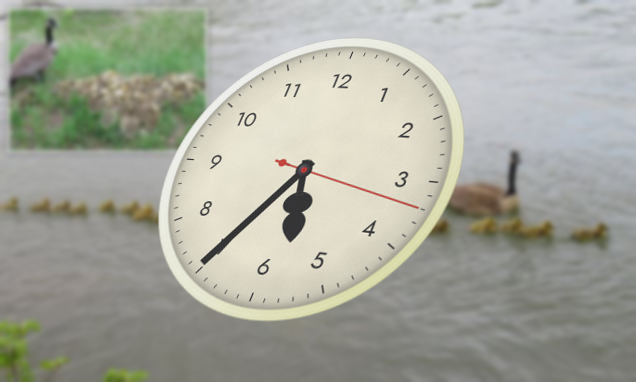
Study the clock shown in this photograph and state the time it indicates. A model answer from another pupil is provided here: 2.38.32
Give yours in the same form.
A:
5.35.17
